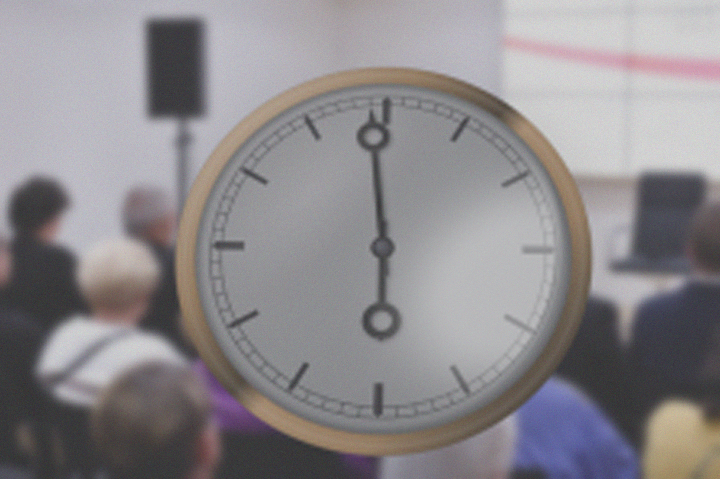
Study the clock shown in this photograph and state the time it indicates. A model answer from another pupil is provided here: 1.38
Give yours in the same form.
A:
5.59
